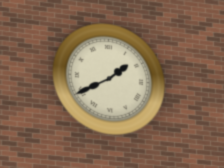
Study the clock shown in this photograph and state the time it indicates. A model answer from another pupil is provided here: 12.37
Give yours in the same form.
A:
1.40
